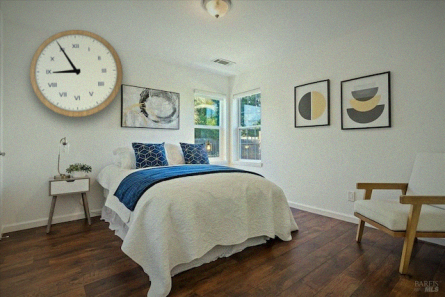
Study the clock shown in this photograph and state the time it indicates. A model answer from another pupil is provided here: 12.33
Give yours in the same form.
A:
8.55
